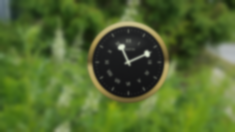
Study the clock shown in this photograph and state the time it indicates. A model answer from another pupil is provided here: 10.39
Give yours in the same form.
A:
11.11
